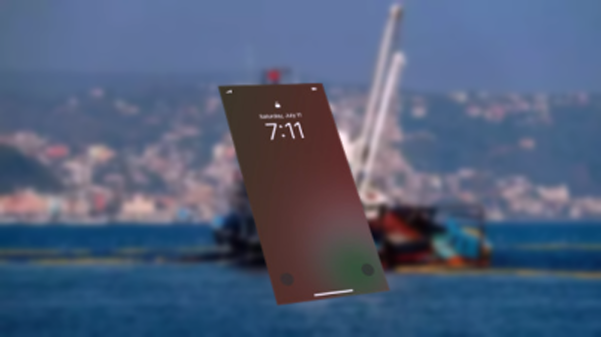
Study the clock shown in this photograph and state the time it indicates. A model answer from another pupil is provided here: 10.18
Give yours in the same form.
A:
7.11
